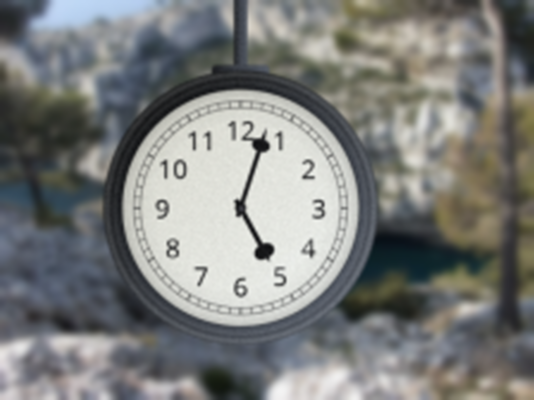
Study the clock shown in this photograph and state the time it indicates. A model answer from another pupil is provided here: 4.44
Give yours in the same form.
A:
5.03
